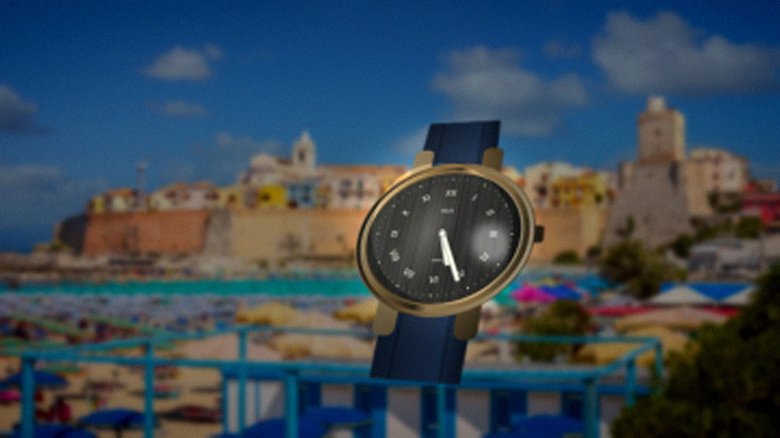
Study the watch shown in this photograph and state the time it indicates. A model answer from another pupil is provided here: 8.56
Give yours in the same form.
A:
5.26
